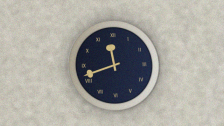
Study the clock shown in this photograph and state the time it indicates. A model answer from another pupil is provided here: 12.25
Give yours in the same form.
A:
11.42
